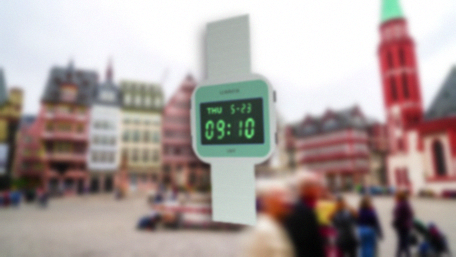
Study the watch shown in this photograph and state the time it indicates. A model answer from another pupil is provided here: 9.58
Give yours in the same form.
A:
9.10
